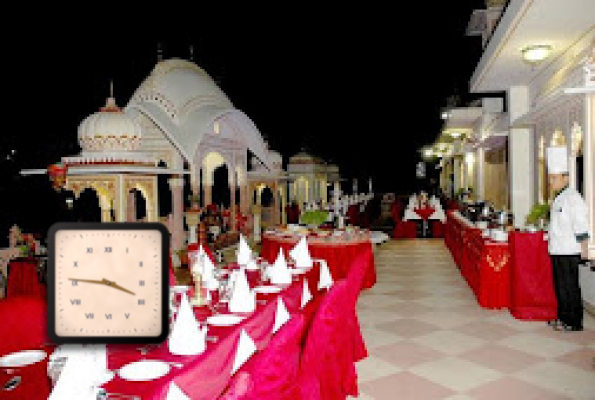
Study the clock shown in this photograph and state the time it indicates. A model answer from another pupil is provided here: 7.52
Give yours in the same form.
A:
3.46
